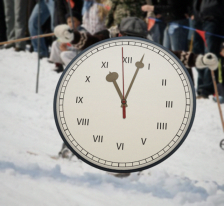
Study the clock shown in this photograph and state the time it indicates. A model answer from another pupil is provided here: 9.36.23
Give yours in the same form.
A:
11.02.59
